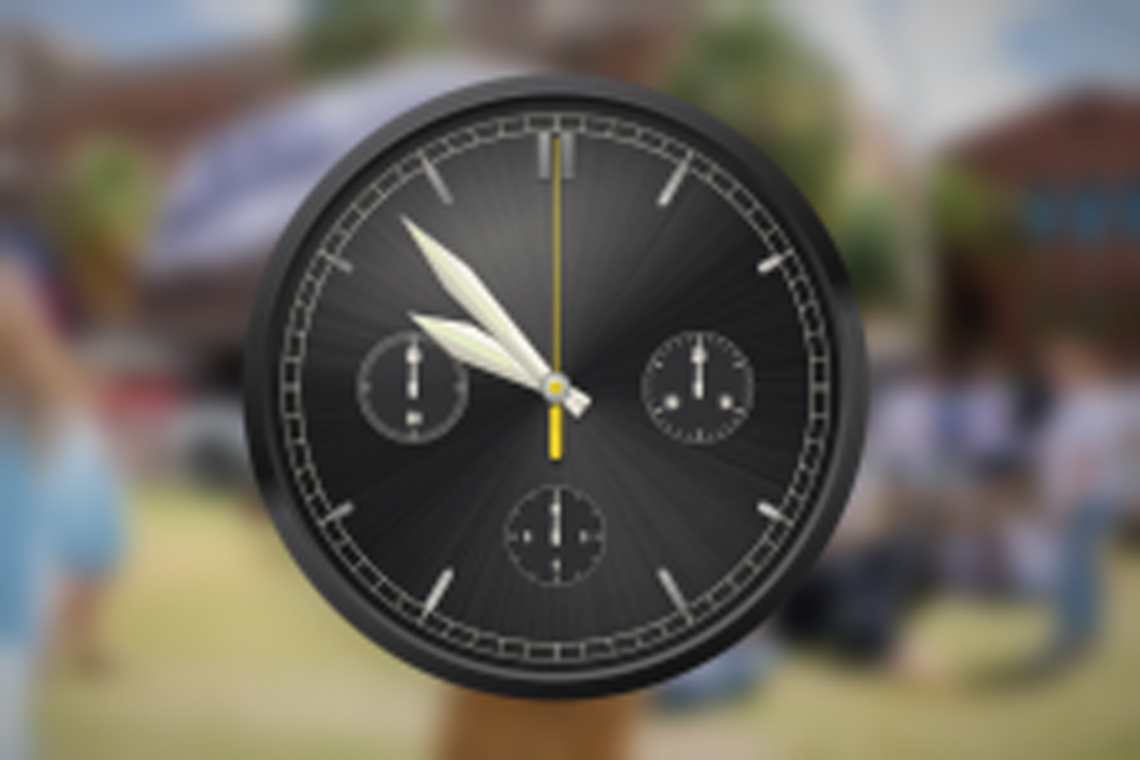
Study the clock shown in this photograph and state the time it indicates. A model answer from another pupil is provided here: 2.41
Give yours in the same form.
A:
9.53
